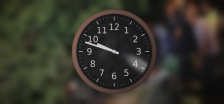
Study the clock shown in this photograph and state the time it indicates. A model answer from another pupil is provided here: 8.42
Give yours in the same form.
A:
9.48
